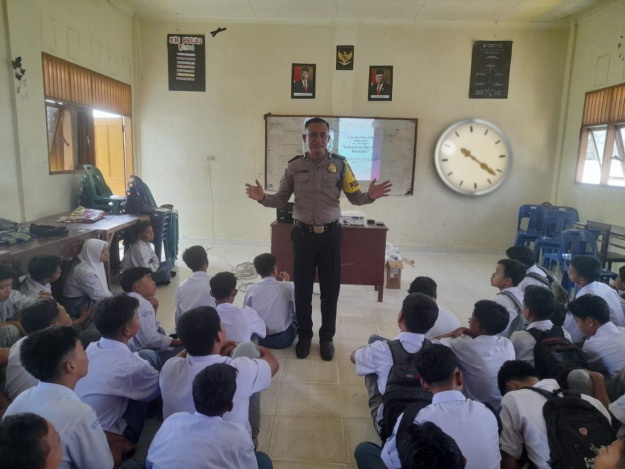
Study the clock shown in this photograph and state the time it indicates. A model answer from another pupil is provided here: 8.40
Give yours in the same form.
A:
10.22
